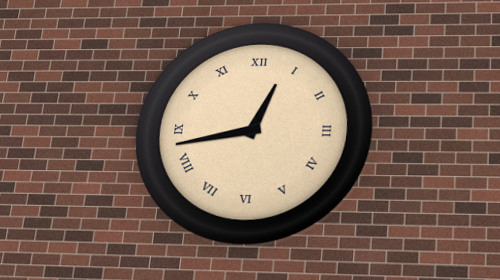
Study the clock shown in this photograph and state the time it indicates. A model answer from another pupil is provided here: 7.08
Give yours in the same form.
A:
12.43
